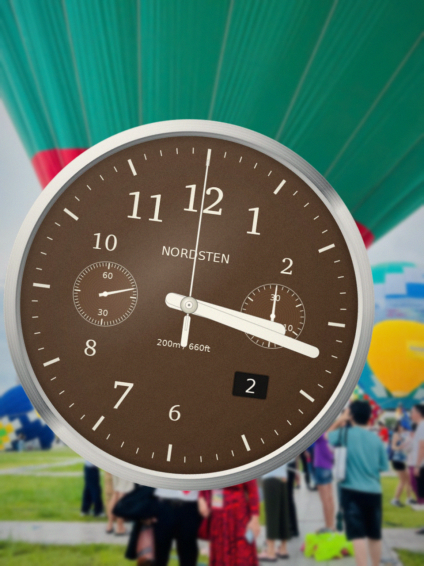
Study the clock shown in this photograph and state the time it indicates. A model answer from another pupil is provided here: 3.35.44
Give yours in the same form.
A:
3.17.12
